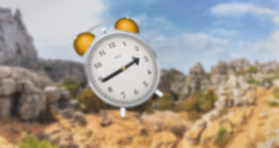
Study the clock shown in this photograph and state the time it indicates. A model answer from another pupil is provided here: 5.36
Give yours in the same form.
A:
2.44
